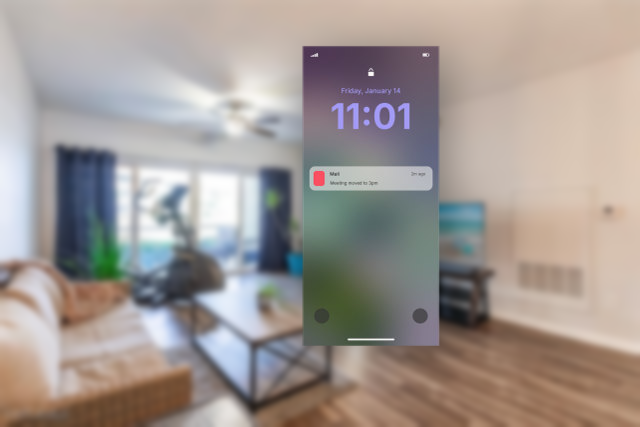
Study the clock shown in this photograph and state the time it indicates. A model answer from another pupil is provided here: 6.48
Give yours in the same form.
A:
11.01
